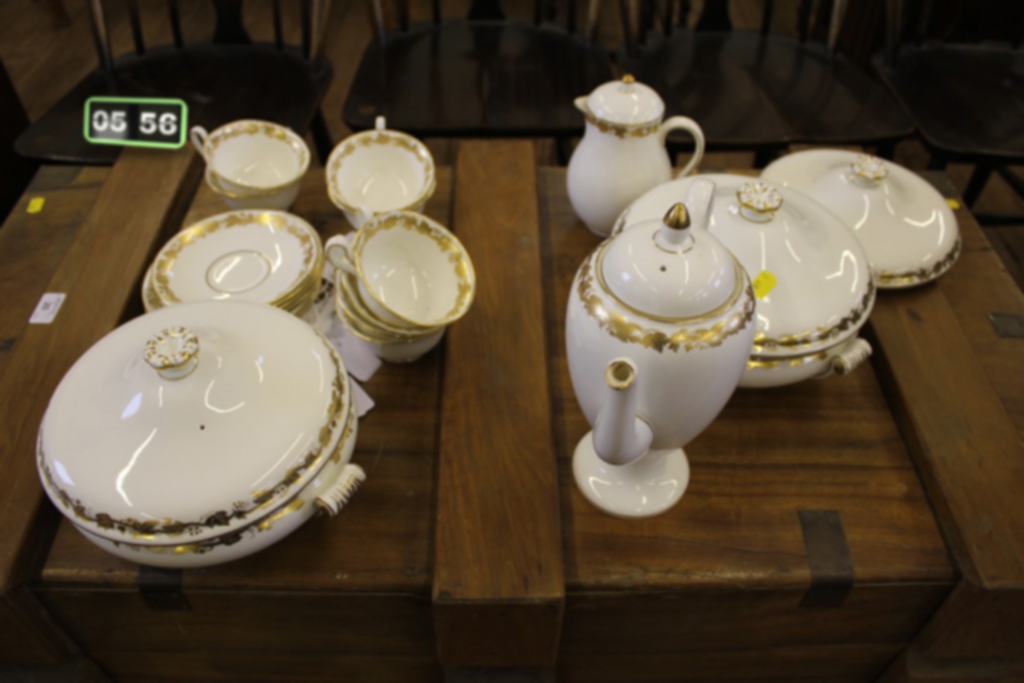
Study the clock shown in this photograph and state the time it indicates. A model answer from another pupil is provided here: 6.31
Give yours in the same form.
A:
5.56
